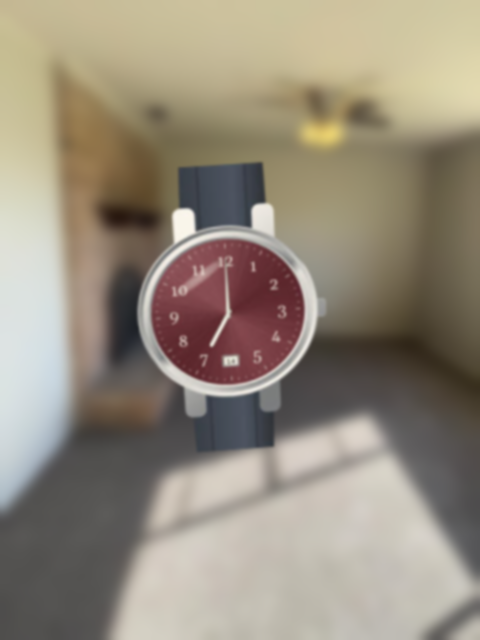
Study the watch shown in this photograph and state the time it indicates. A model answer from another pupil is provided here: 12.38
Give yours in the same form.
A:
7.00
